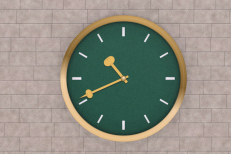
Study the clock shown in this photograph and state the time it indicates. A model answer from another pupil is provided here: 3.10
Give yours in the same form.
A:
10.41
